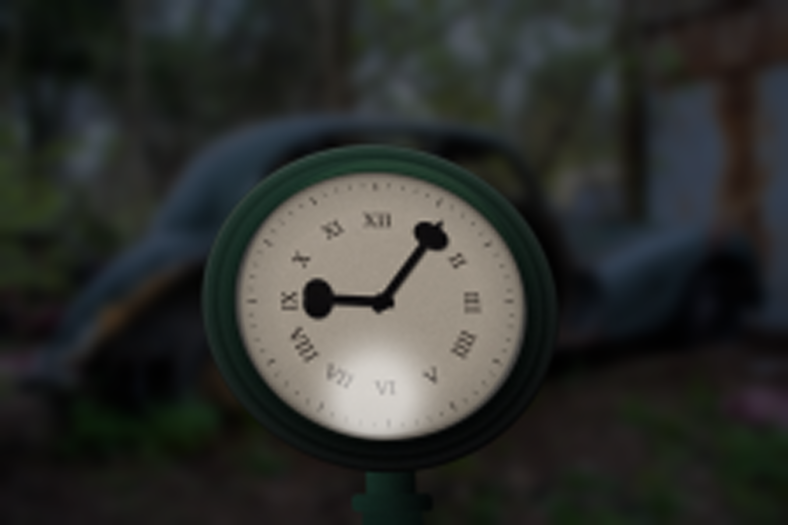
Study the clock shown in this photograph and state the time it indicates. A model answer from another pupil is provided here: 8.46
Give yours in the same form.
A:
9.06
